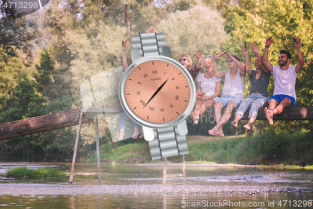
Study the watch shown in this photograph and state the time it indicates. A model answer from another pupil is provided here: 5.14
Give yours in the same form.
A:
1.38
